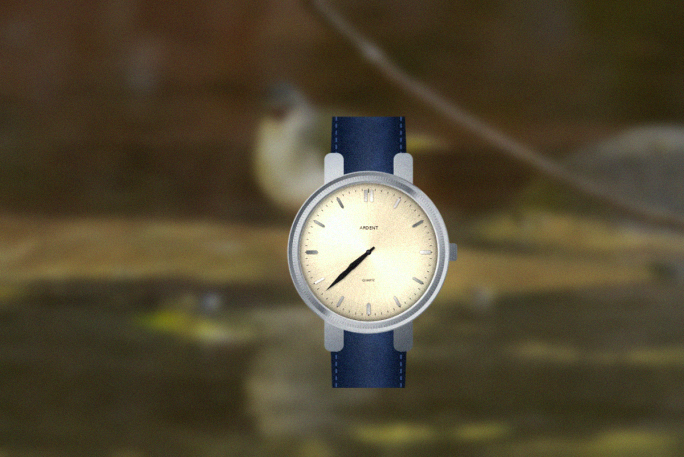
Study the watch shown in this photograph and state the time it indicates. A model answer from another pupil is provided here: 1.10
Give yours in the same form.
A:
7.38
